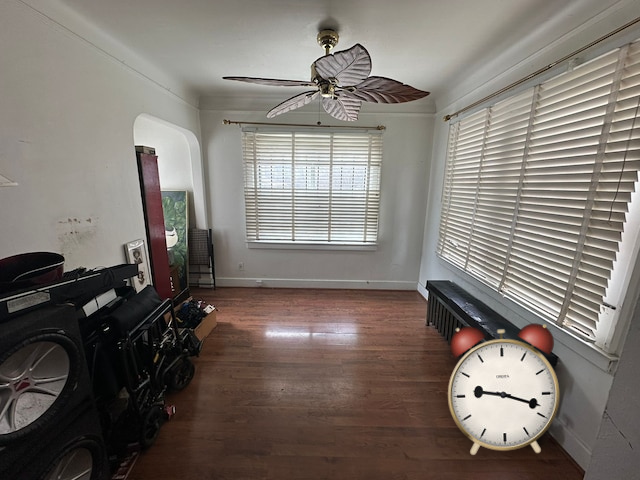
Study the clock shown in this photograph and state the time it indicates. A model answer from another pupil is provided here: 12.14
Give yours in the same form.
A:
9.18
